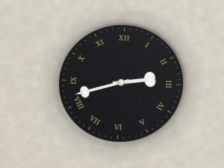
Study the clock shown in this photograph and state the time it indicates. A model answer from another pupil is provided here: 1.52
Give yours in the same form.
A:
2.42
